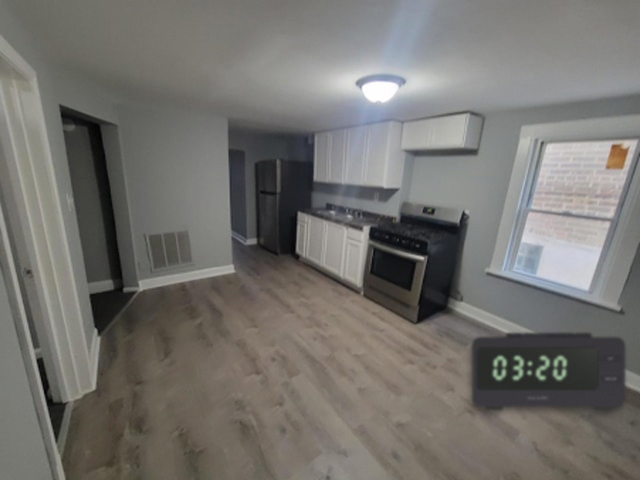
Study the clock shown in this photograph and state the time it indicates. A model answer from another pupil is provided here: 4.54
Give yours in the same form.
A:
3.20
